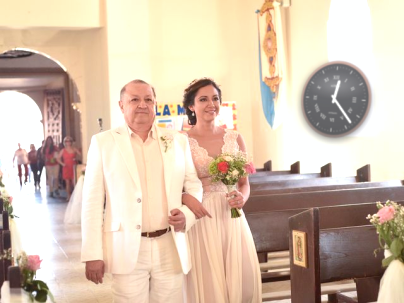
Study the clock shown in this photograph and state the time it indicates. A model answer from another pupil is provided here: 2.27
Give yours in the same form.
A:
12.23
